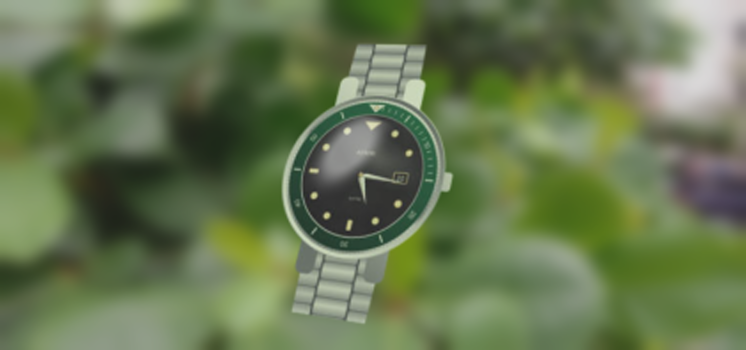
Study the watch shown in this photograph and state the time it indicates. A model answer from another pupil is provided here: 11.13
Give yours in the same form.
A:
5.16
